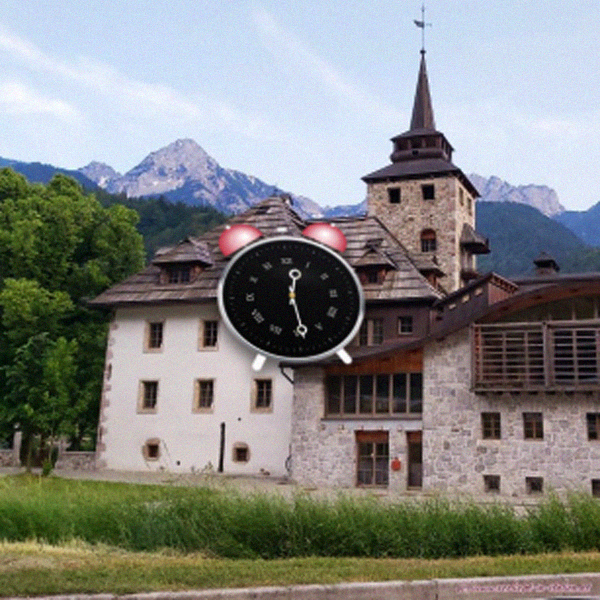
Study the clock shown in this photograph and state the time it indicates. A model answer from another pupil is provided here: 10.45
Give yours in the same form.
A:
12.29
